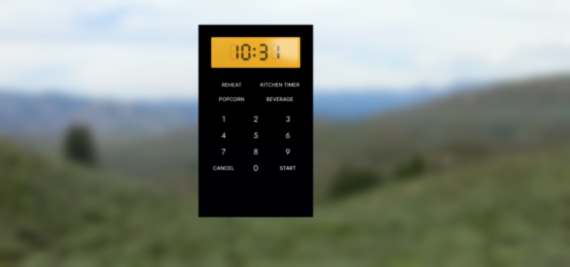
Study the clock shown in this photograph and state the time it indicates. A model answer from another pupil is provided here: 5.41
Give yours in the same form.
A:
10.31
